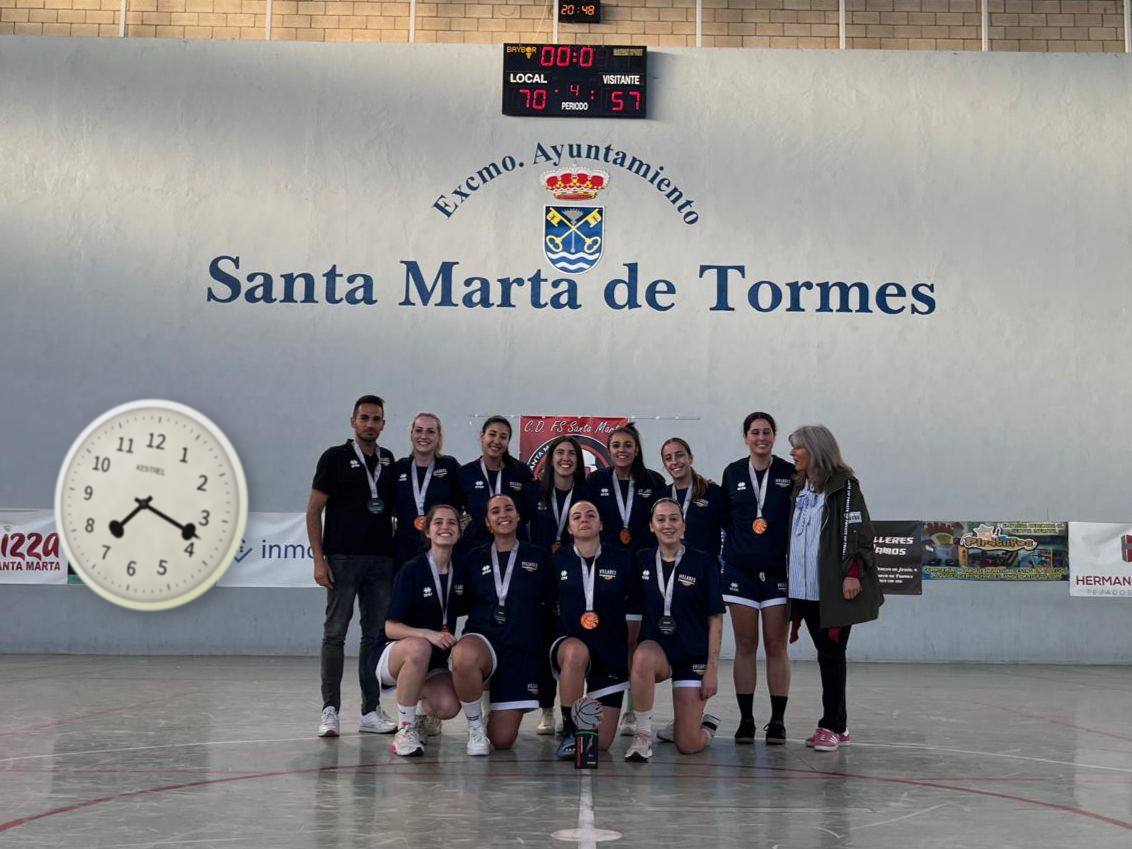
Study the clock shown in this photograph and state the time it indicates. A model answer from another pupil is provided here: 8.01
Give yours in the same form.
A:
7.18
